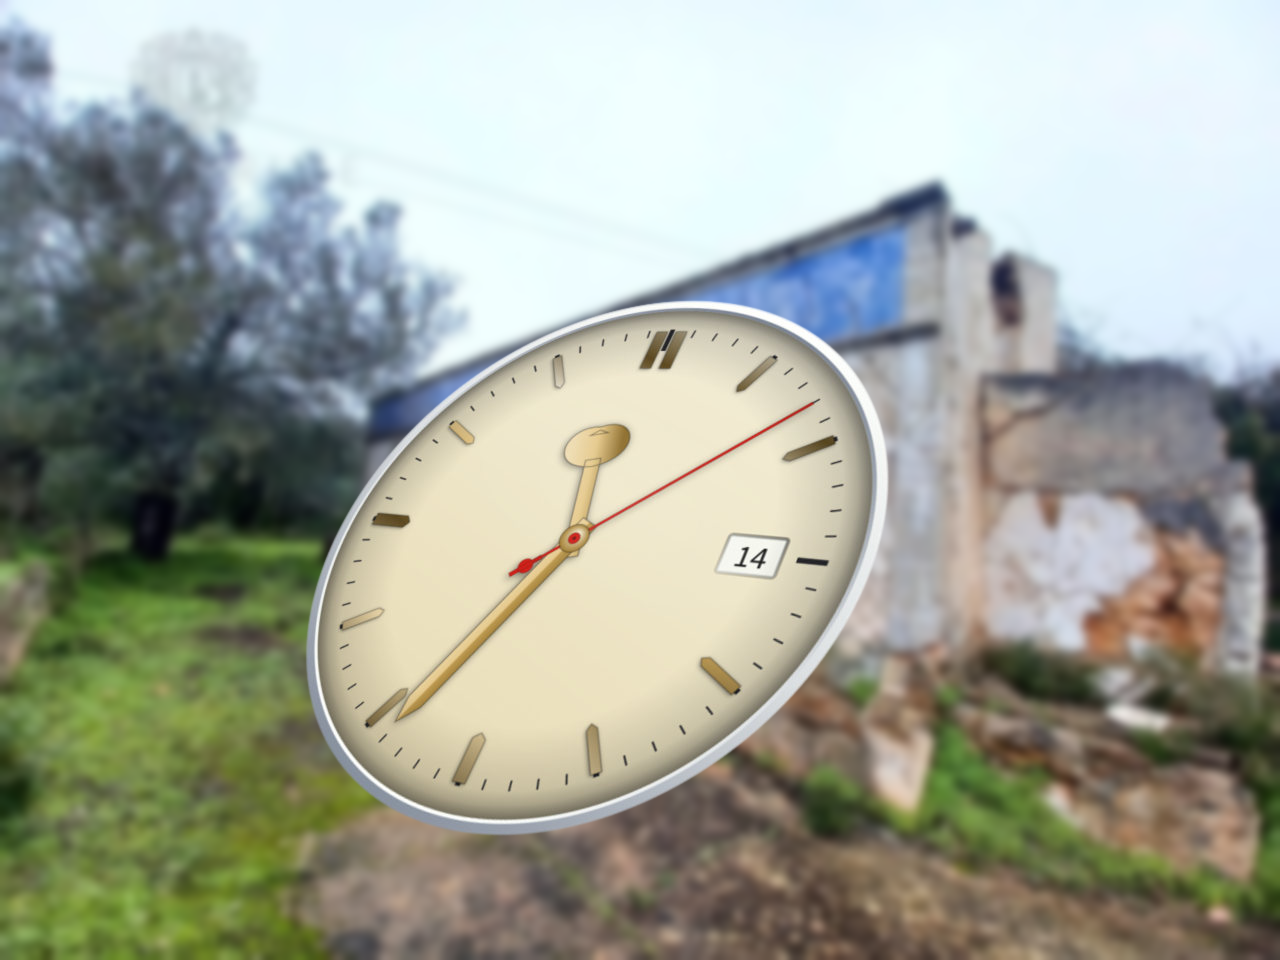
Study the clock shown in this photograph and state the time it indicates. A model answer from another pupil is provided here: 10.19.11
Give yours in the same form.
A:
11.34.08
